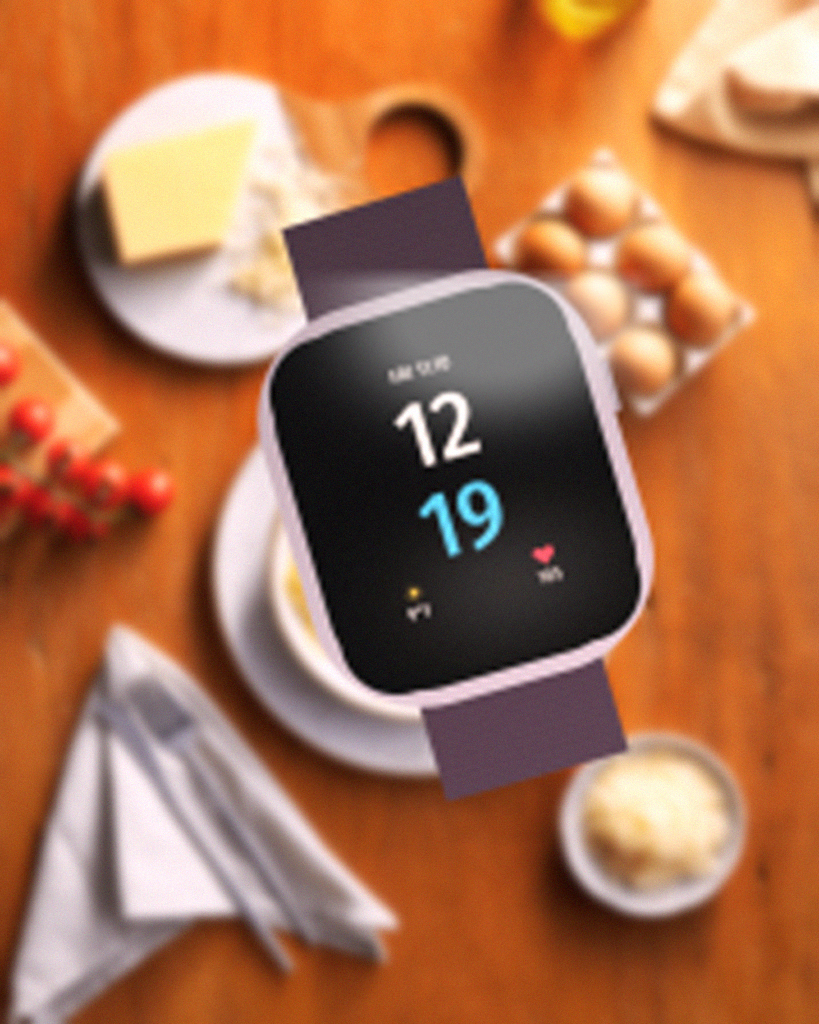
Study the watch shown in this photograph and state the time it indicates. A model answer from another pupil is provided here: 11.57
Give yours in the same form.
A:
12.19
